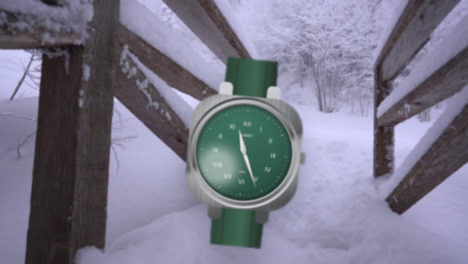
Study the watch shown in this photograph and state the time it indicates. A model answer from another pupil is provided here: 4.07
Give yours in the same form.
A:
11.26
